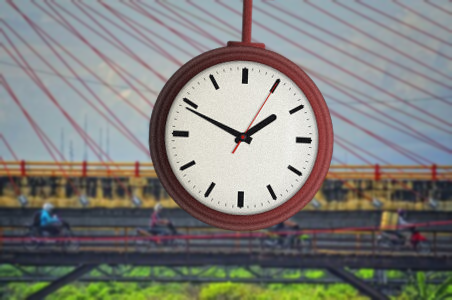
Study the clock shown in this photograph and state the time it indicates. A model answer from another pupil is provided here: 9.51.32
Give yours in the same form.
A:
1.49.05
